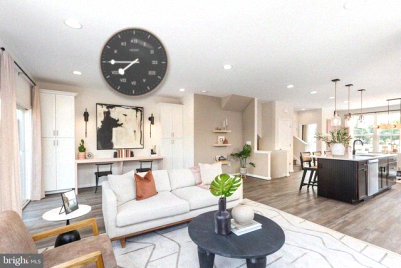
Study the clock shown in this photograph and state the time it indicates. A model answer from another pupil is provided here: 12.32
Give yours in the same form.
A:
7.45
